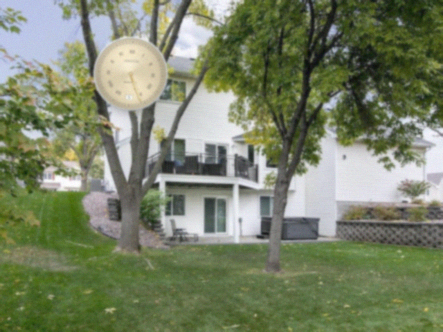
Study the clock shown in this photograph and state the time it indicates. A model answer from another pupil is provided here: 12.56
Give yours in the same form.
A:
5.26
